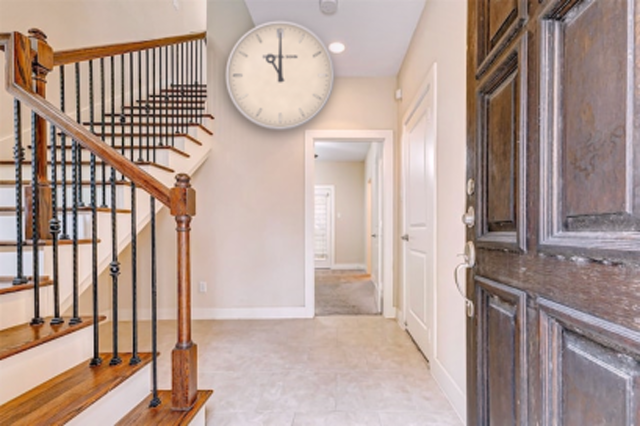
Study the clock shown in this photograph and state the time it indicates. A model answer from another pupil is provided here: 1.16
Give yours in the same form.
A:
11.00
